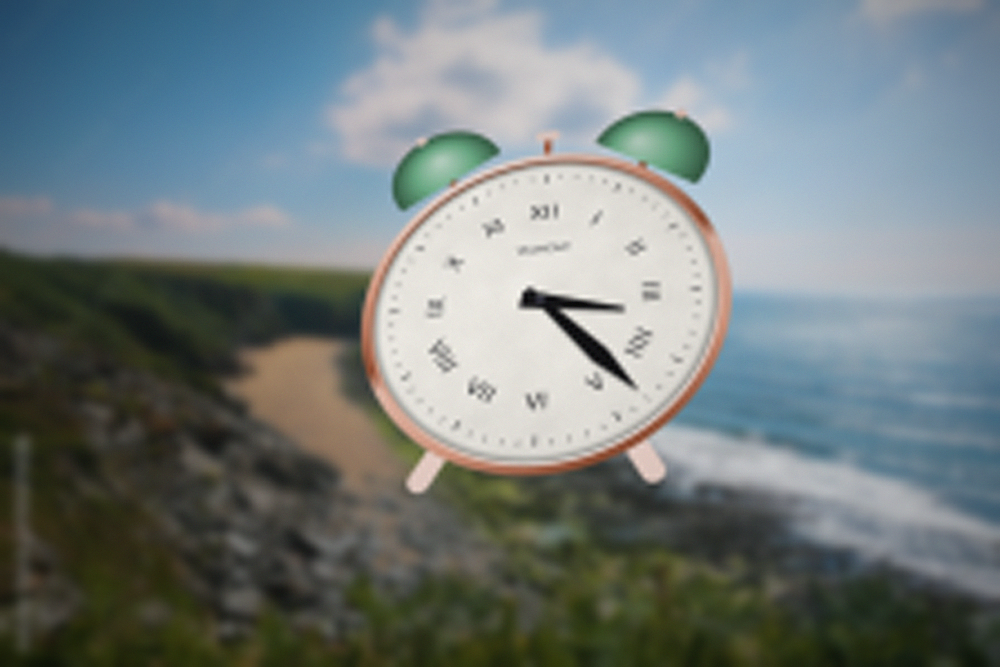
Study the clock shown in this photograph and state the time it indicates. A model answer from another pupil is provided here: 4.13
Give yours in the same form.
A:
3.23
